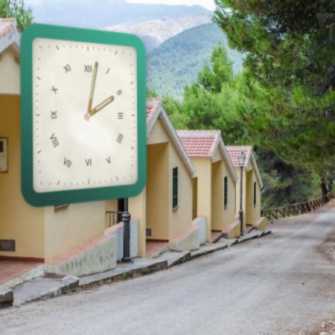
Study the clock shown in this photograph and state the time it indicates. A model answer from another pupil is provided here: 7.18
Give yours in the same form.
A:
2.02
